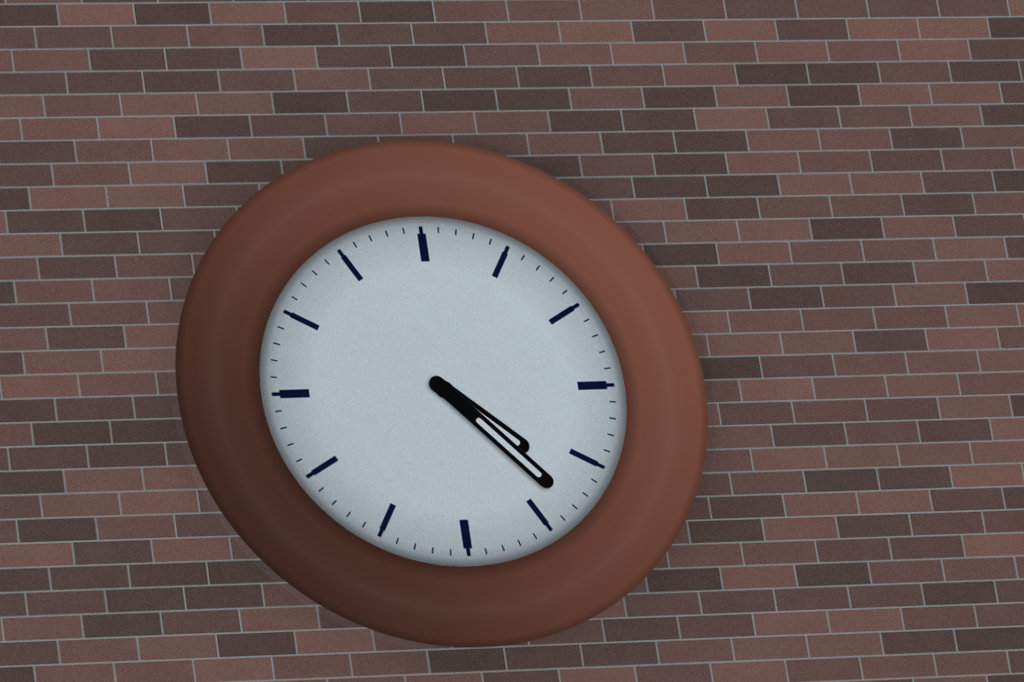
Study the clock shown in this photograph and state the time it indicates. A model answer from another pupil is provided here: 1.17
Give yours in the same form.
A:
4.23
